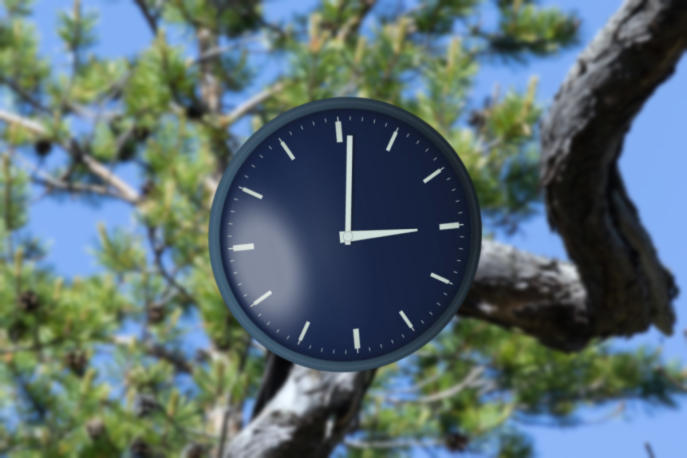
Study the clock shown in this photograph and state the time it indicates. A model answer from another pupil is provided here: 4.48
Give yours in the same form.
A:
3.01
